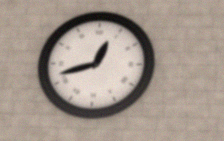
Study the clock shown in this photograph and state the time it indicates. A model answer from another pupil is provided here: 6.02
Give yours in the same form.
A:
12.42
